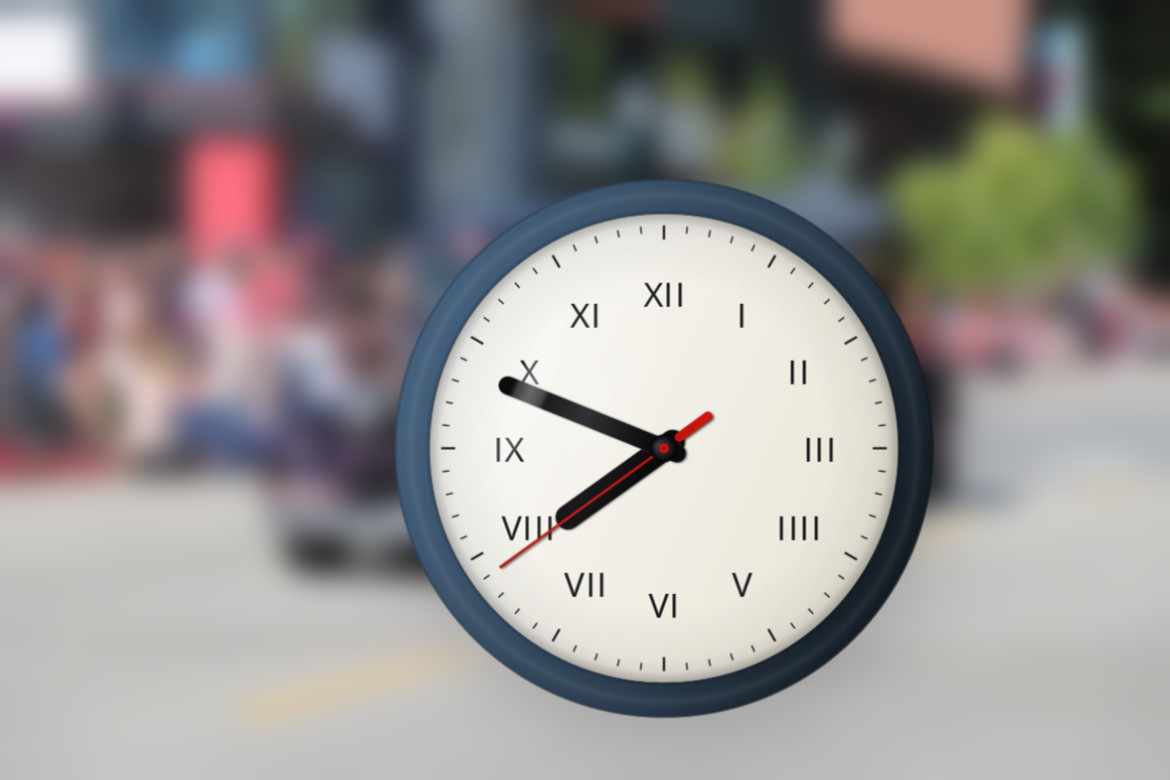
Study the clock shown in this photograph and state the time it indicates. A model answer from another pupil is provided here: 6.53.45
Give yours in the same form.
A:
7.48.39
